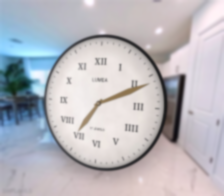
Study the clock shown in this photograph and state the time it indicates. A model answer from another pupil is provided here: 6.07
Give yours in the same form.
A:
7.11
